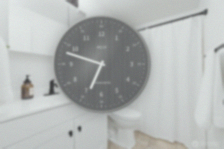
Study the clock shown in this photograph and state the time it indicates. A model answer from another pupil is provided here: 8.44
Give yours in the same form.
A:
6.48
